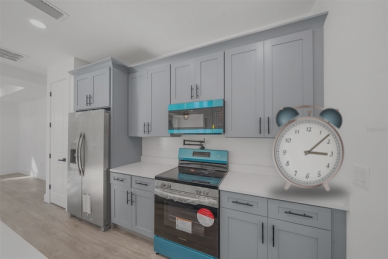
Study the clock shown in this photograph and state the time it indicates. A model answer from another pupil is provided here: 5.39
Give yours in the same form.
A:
3.08
